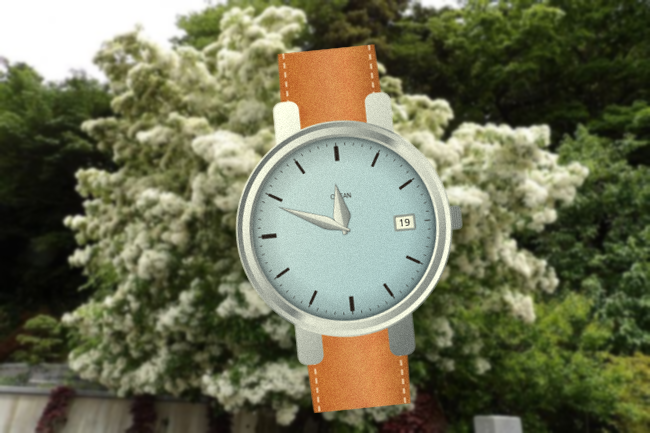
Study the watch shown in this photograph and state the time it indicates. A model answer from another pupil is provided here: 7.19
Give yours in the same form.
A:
11.49
